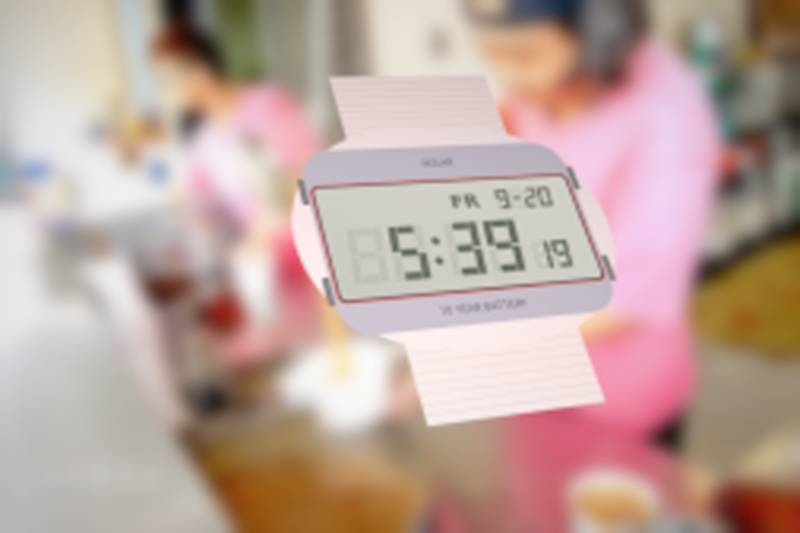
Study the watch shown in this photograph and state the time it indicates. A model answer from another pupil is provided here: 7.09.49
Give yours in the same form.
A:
5.39.19
